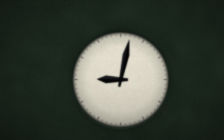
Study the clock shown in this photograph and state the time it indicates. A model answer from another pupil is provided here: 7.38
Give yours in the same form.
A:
9.02
